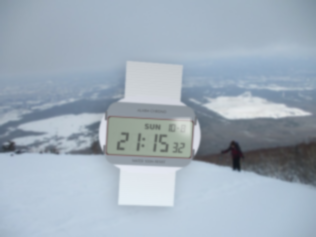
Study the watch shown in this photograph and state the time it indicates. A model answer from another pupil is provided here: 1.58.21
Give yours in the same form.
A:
21.15.32
